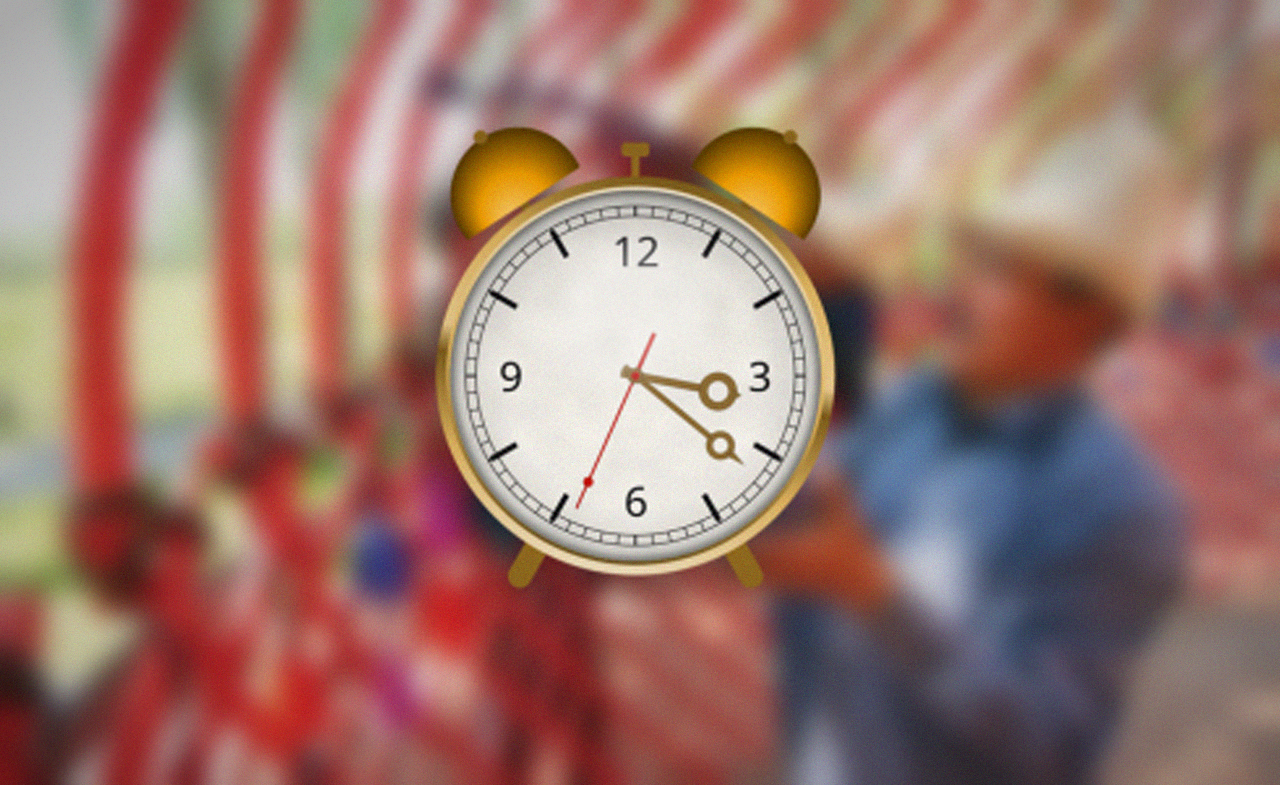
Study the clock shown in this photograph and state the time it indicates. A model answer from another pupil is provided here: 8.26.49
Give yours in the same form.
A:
3.21.34
